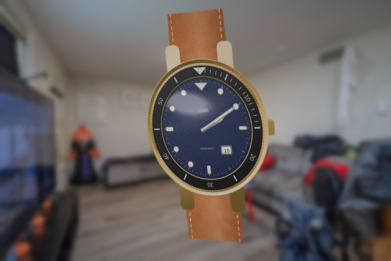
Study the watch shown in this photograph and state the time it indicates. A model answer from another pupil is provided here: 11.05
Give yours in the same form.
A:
2.10
